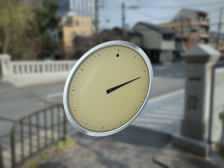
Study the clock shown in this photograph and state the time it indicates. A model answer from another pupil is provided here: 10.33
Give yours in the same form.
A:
2.11
